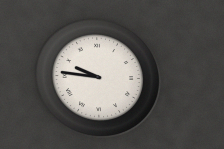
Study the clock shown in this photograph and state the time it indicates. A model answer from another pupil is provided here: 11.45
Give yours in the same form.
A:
9.46
